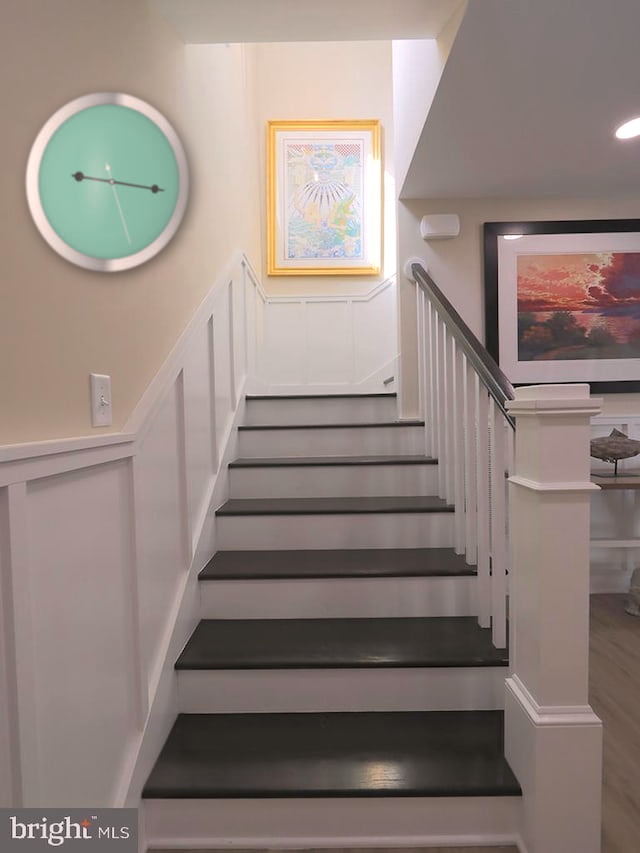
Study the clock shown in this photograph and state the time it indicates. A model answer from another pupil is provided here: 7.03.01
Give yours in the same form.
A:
9.16.27
